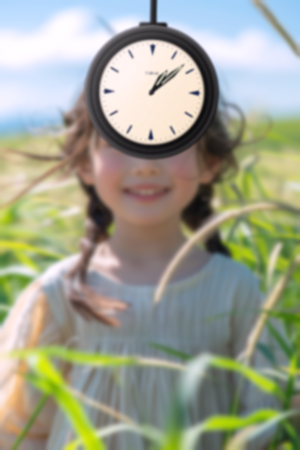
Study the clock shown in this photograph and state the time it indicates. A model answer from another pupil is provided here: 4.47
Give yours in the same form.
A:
1.08
